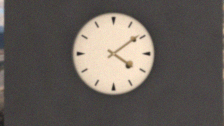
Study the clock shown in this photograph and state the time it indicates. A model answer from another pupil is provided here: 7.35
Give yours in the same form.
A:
4.09
